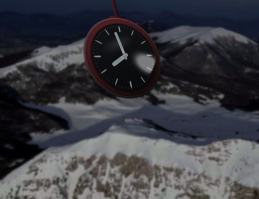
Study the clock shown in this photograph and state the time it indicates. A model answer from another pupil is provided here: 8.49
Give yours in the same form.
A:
7.58
